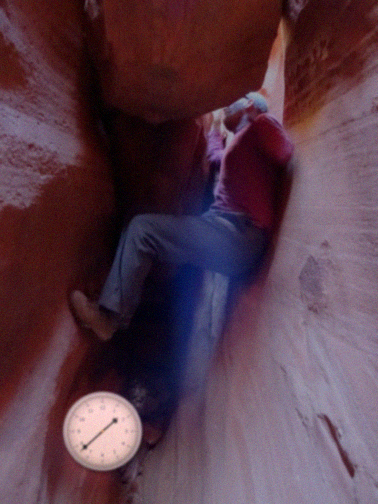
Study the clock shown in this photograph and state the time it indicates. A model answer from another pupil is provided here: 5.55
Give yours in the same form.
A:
1.38
